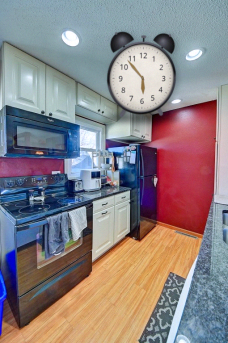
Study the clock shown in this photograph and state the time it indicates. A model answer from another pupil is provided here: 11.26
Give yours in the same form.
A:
5.53
